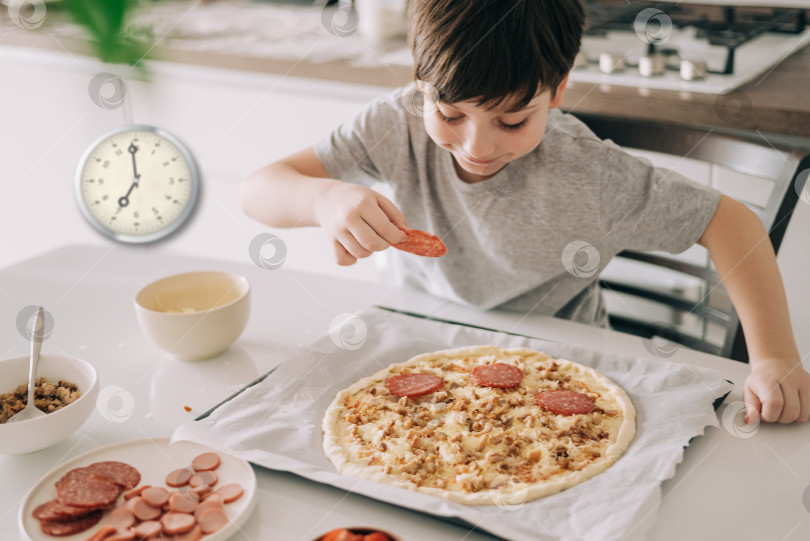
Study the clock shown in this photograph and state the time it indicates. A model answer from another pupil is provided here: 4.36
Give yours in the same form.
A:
6.59
